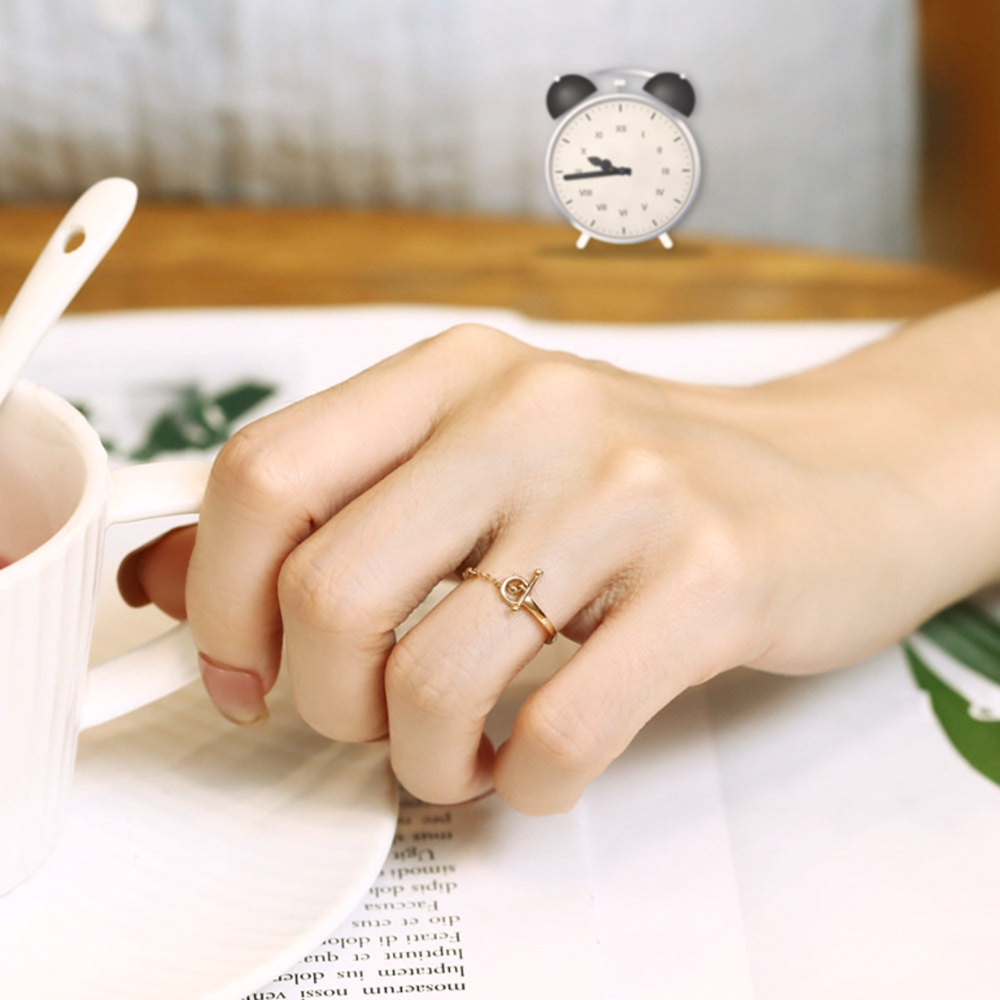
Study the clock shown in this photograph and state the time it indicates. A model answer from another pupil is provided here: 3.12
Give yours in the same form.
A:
9.44
